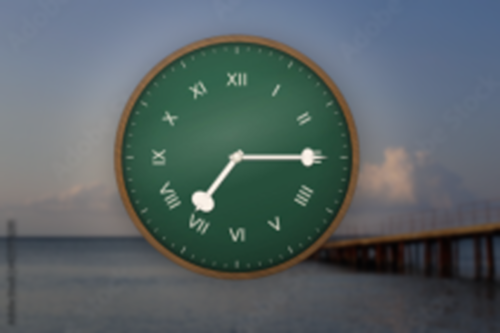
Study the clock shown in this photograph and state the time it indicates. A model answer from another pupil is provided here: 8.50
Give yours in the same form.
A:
7.15
